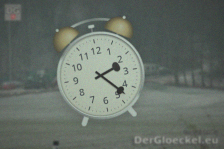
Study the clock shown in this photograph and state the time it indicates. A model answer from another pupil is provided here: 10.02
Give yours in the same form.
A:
2.23
